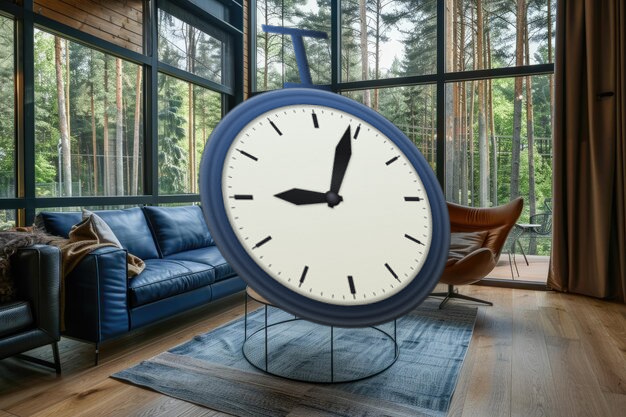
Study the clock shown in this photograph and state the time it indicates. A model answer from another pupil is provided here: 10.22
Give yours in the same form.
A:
9.04
